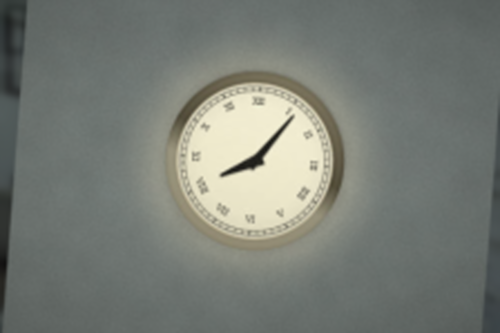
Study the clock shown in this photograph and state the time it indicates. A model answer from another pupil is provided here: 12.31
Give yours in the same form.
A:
8.06
